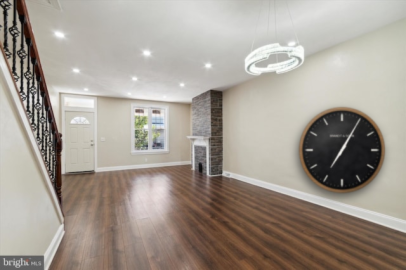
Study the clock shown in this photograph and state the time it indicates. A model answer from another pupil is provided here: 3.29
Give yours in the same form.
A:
7.05
